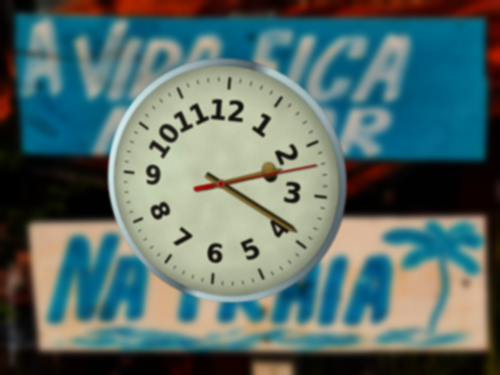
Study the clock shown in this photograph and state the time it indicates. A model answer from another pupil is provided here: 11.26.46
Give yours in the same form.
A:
2.19.12
